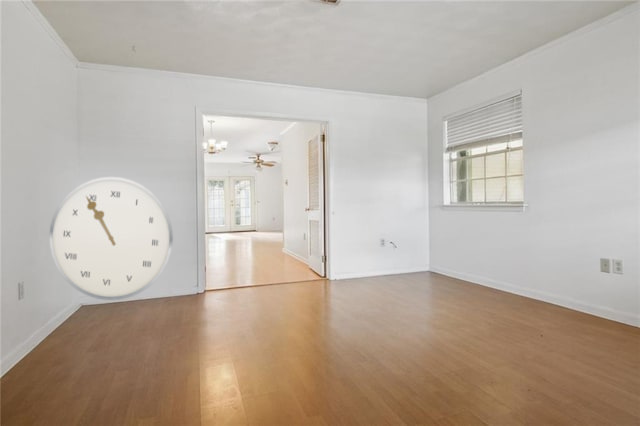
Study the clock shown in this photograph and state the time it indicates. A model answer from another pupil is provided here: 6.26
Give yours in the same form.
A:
10.54
